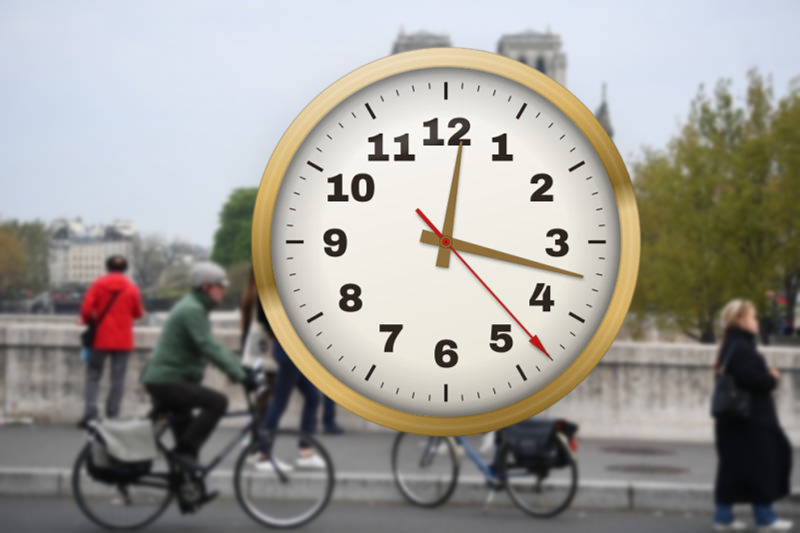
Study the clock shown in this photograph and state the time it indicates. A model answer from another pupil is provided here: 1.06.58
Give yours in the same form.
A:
12.17.23
